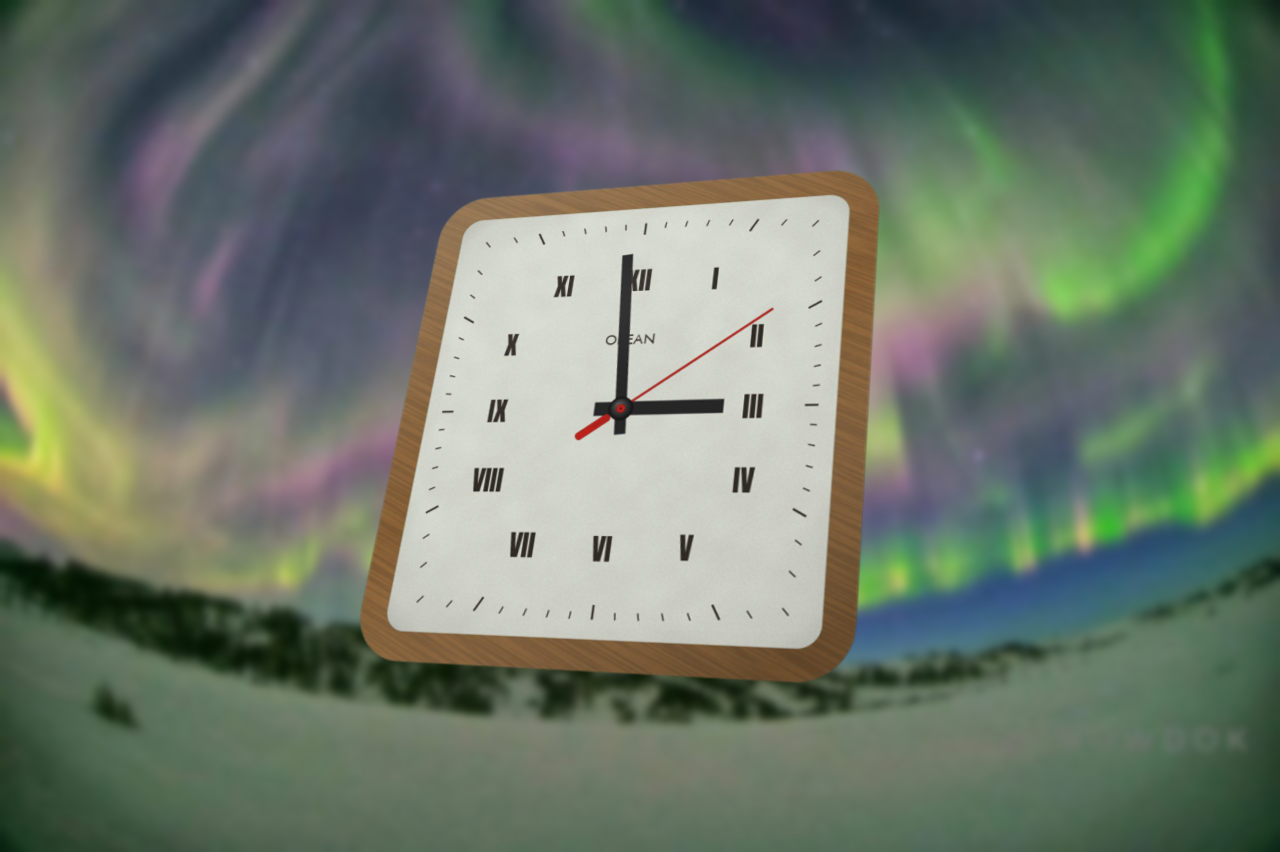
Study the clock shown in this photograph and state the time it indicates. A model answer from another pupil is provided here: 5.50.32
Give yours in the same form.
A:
2.59.09
